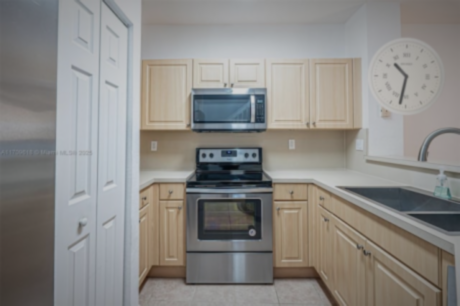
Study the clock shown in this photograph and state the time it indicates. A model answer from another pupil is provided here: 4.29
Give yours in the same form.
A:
10.32
